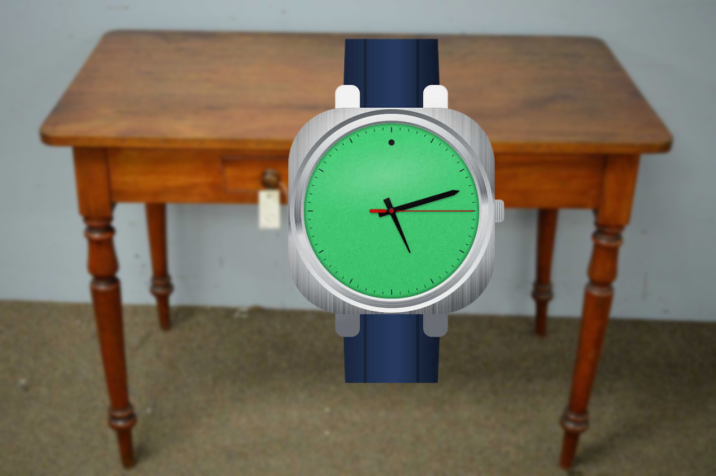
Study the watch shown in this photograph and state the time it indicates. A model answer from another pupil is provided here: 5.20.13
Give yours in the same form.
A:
5.12.15
